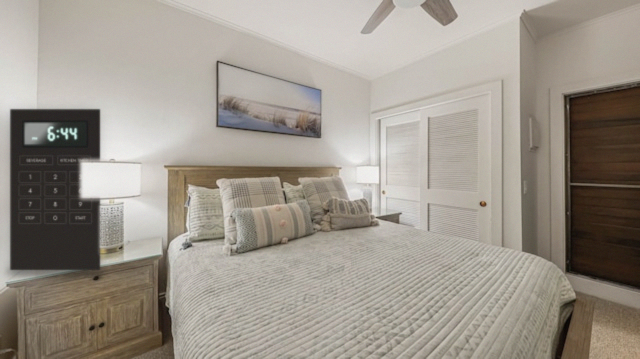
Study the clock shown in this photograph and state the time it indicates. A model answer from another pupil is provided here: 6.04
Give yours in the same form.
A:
6.44
